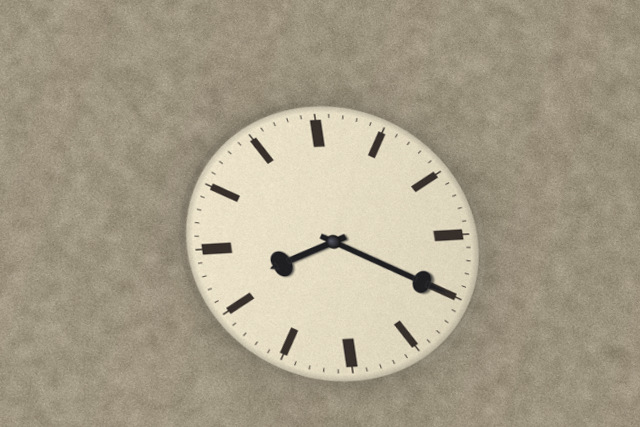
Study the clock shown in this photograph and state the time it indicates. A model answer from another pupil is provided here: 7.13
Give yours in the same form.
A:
8.20
